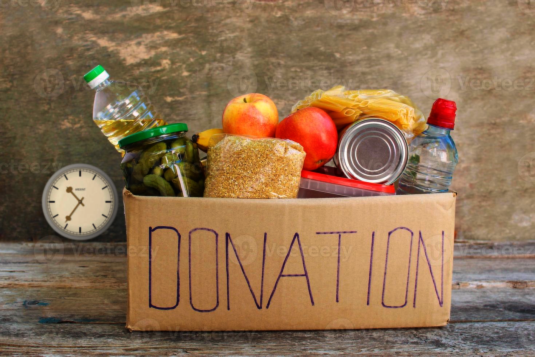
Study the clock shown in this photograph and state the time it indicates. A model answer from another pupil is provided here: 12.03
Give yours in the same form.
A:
10.36
